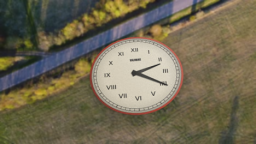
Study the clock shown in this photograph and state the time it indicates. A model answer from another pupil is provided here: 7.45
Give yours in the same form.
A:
2.20
